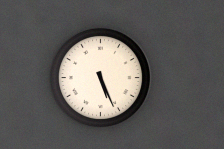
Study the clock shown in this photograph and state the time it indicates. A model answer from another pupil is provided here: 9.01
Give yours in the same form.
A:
5.26
